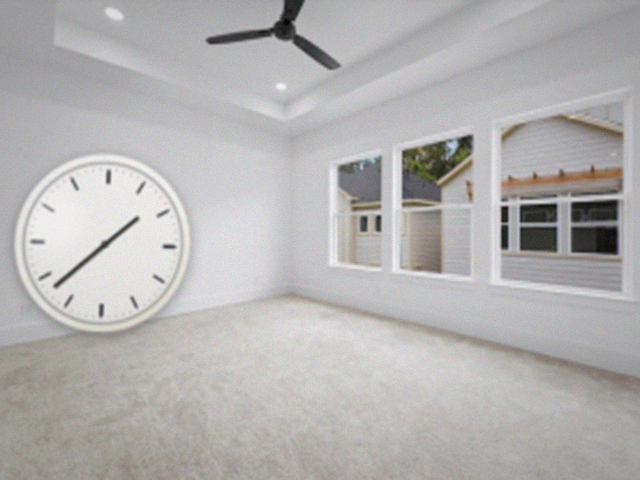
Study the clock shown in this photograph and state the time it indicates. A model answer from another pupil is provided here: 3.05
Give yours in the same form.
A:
1.38
